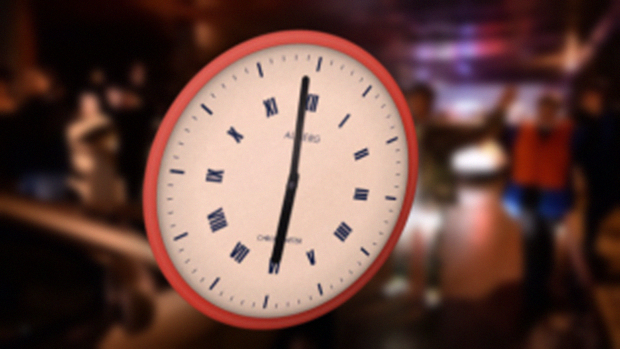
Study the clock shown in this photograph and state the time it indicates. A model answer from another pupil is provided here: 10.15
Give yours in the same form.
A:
5.59
